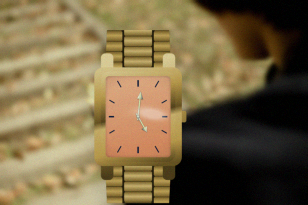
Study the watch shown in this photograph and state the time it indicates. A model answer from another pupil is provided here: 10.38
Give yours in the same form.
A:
5.01
